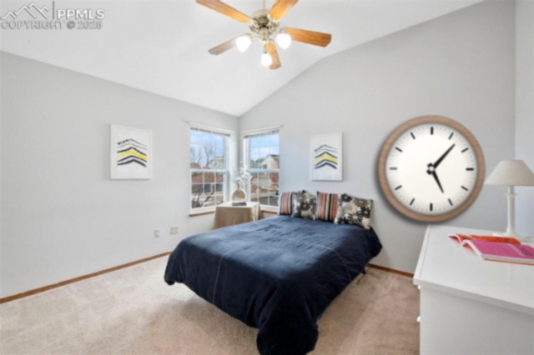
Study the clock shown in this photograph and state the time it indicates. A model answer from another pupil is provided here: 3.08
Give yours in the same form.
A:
5.07
